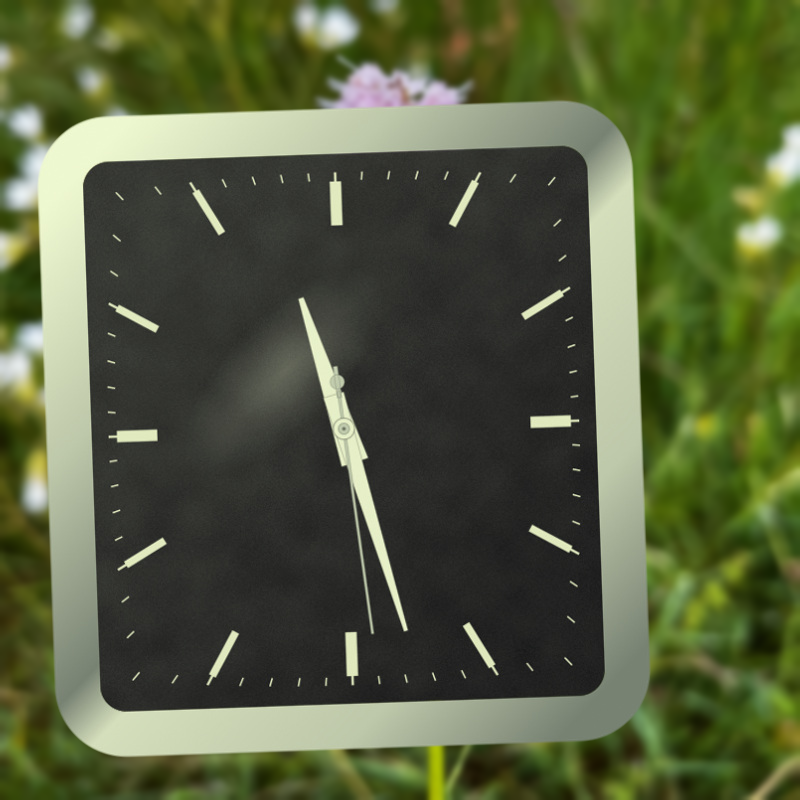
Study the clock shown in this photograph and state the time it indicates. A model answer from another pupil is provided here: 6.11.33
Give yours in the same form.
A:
11.27.29
